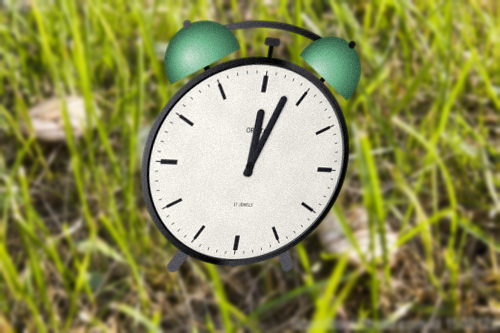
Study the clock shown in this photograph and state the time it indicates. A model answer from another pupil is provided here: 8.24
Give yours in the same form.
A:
12.03
